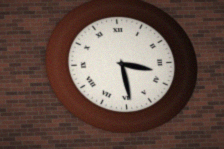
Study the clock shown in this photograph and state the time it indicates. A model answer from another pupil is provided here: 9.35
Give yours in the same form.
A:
3.29
